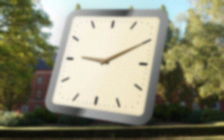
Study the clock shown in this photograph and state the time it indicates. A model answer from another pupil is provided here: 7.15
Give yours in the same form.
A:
9.10
